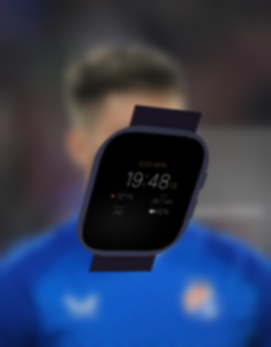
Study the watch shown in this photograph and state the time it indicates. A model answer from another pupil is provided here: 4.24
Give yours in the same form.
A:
19.48
